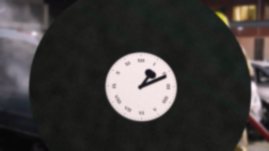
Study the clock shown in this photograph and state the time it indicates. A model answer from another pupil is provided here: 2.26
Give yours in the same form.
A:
1.11
